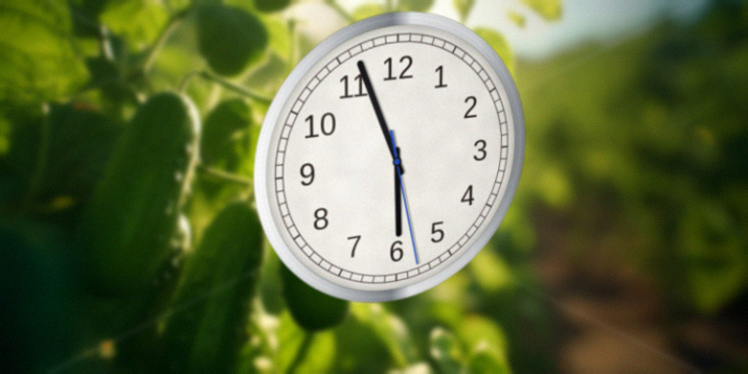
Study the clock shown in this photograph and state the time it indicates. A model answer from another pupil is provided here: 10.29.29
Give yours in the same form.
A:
5.56.28
